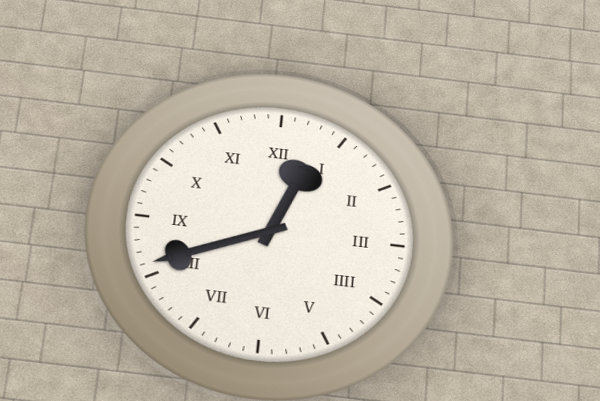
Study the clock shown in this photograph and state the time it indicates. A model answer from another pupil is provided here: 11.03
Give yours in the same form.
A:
12.41
